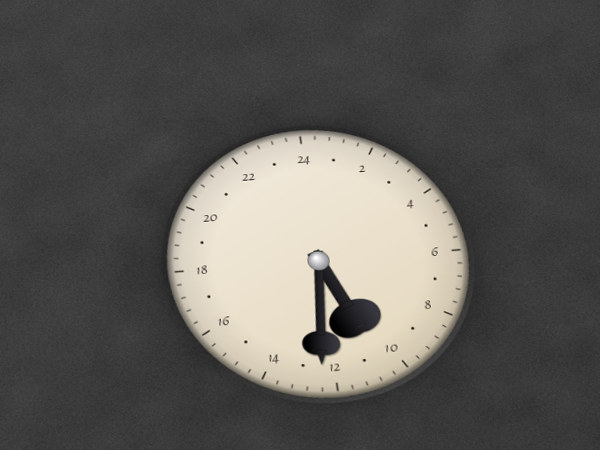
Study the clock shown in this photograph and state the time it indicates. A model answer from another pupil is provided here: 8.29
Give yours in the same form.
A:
10.31
